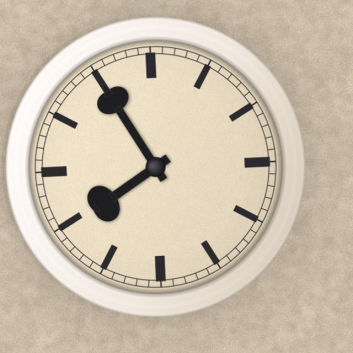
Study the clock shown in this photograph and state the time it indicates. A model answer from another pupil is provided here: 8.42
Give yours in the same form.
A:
7.55
